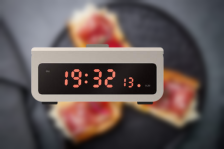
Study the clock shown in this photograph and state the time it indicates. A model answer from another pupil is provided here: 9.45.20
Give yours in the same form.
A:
19.32.13
